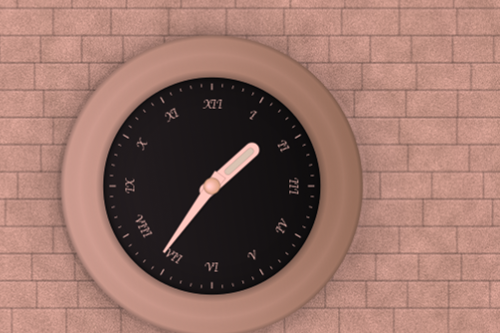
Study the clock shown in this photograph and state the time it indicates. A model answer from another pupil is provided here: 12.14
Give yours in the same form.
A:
1.36
